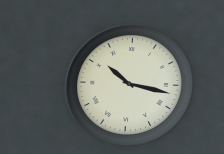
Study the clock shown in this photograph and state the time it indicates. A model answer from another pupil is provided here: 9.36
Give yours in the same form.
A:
10.17
